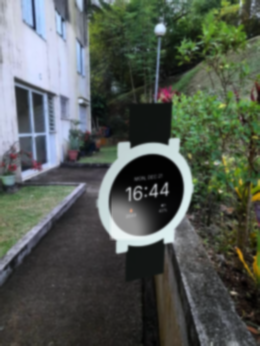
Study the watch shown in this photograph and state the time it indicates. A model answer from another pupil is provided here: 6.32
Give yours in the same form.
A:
16.44
